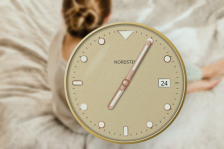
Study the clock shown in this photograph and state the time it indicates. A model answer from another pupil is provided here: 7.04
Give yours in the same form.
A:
7.05
